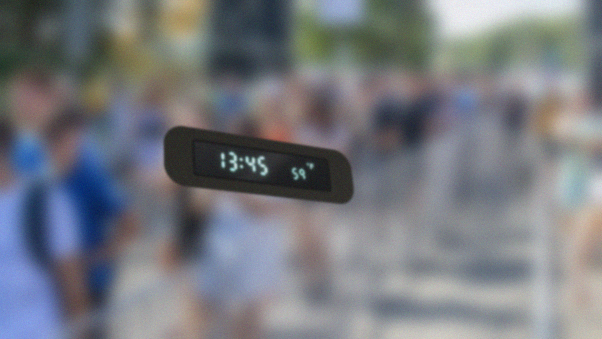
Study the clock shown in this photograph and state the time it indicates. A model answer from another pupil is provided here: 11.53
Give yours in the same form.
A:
13.45
